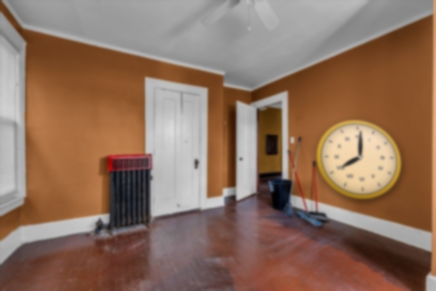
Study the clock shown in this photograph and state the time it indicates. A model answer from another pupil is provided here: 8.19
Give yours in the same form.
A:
8.01
